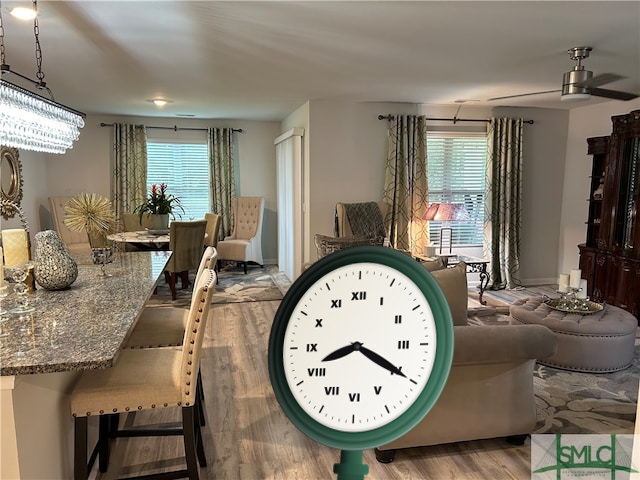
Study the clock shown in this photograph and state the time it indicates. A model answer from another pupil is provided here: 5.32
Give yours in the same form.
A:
8.20
